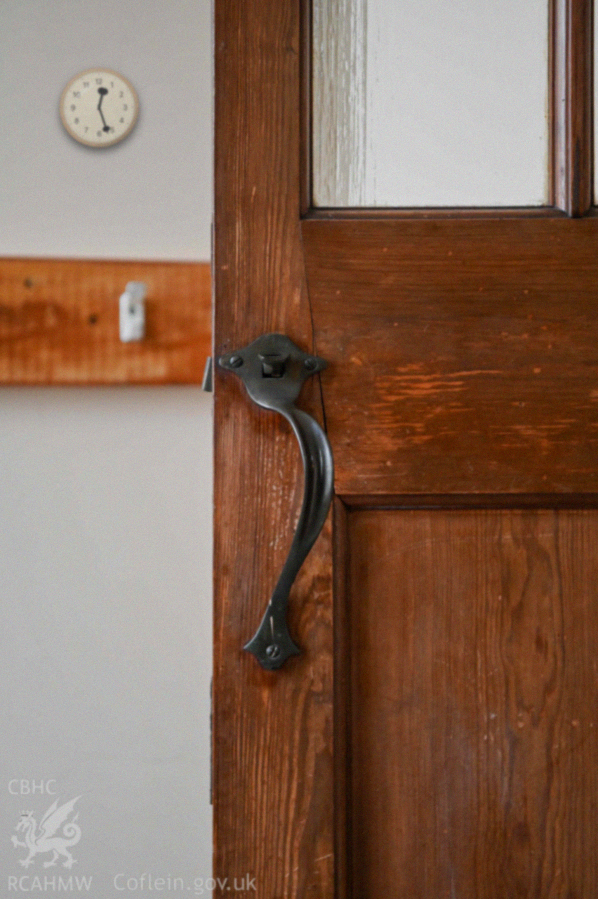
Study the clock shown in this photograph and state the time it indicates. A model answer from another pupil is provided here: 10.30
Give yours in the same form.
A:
12.27
